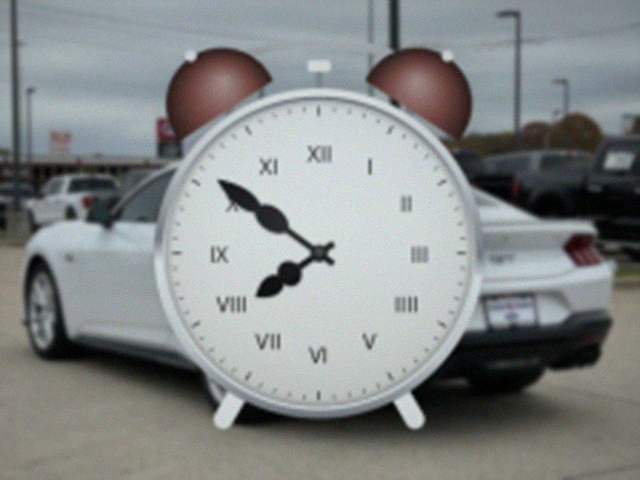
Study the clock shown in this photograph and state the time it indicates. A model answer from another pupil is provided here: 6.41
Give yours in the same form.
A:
7.51
